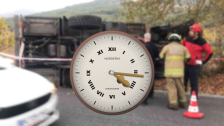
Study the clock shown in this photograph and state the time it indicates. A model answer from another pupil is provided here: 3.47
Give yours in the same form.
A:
4.16
